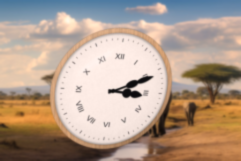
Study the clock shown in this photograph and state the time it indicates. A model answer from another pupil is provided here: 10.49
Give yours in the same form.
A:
3.11
